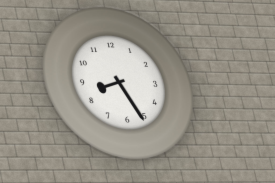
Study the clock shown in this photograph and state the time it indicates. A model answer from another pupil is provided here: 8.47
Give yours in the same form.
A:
8.26
